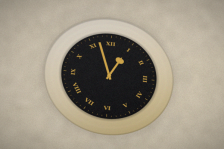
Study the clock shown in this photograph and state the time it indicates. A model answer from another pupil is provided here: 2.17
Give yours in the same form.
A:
12.57
